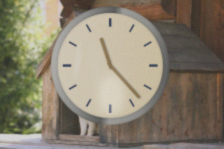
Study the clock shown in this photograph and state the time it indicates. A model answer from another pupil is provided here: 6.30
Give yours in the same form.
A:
11.23
